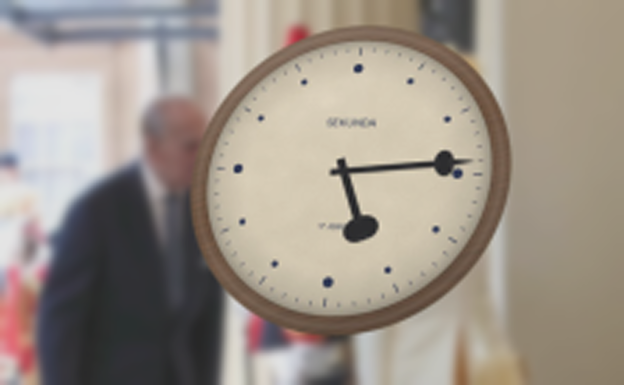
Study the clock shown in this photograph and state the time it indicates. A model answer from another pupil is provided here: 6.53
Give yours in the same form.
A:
5.14
